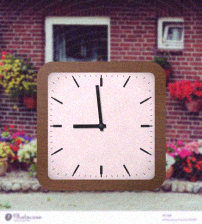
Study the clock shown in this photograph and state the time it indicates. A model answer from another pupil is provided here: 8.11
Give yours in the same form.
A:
8.59
